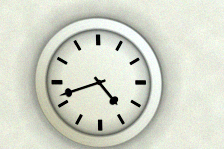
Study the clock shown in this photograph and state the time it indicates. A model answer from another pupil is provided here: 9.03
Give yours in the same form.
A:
4.42
